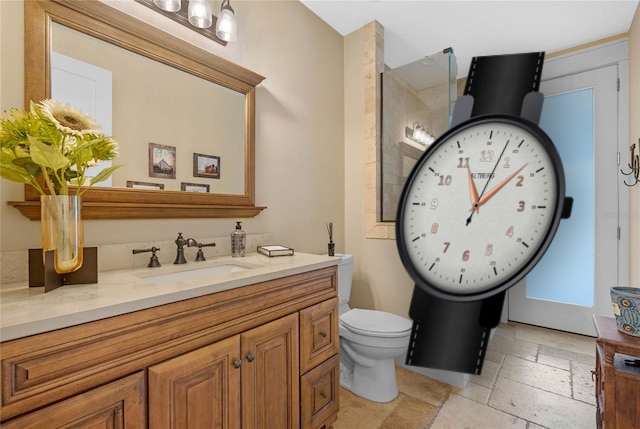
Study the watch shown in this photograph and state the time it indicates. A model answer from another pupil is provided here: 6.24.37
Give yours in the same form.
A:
11.08.03
